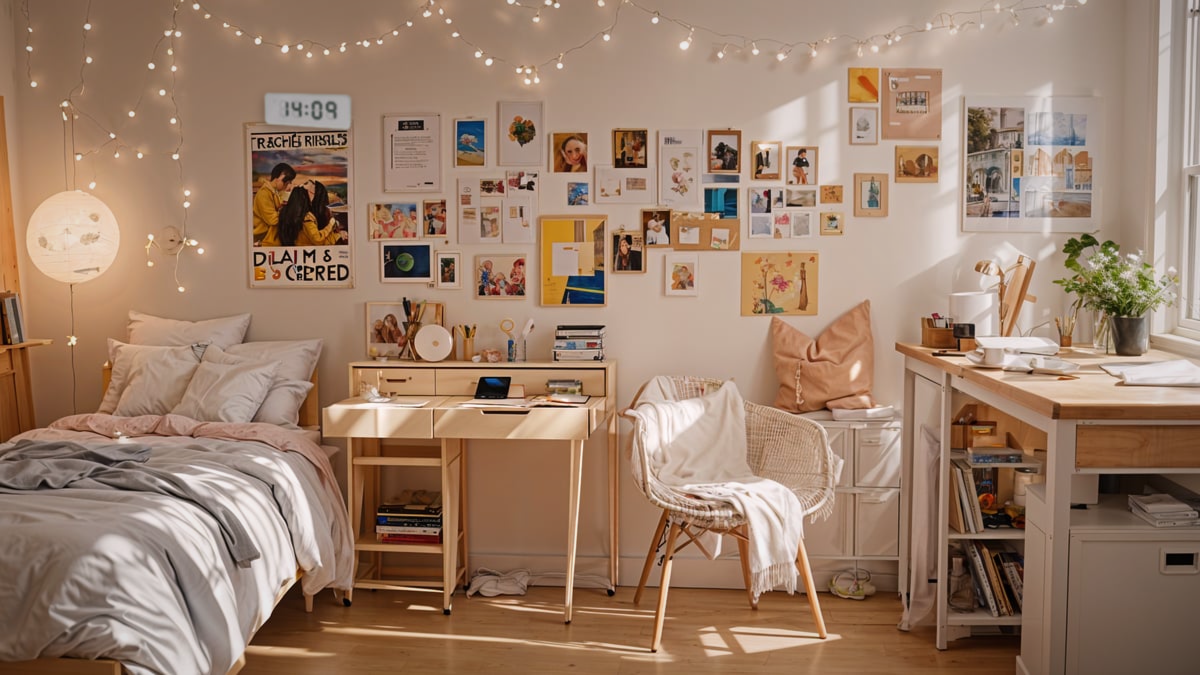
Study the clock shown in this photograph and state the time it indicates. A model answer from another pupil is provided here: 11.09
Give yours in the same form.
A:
14.09
